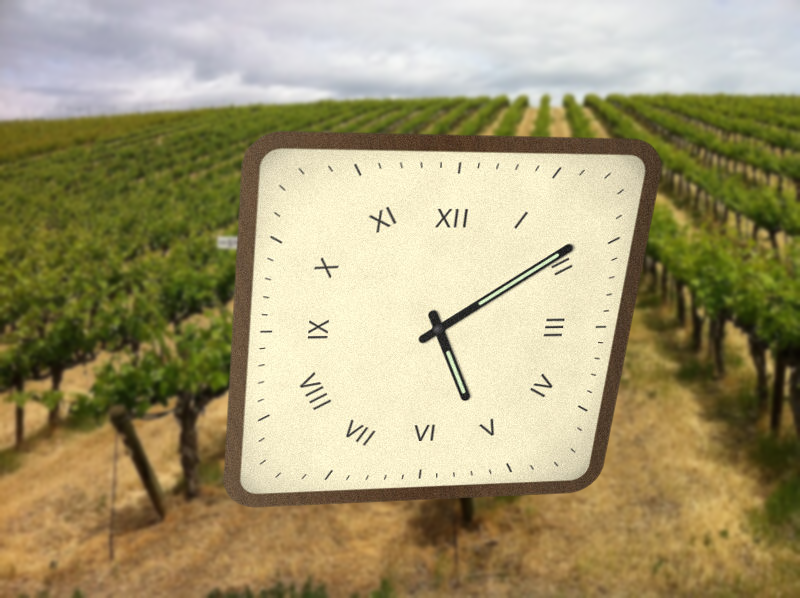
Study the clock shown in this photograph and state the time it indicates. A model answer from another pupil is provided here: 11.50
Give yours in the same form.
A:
5.09
